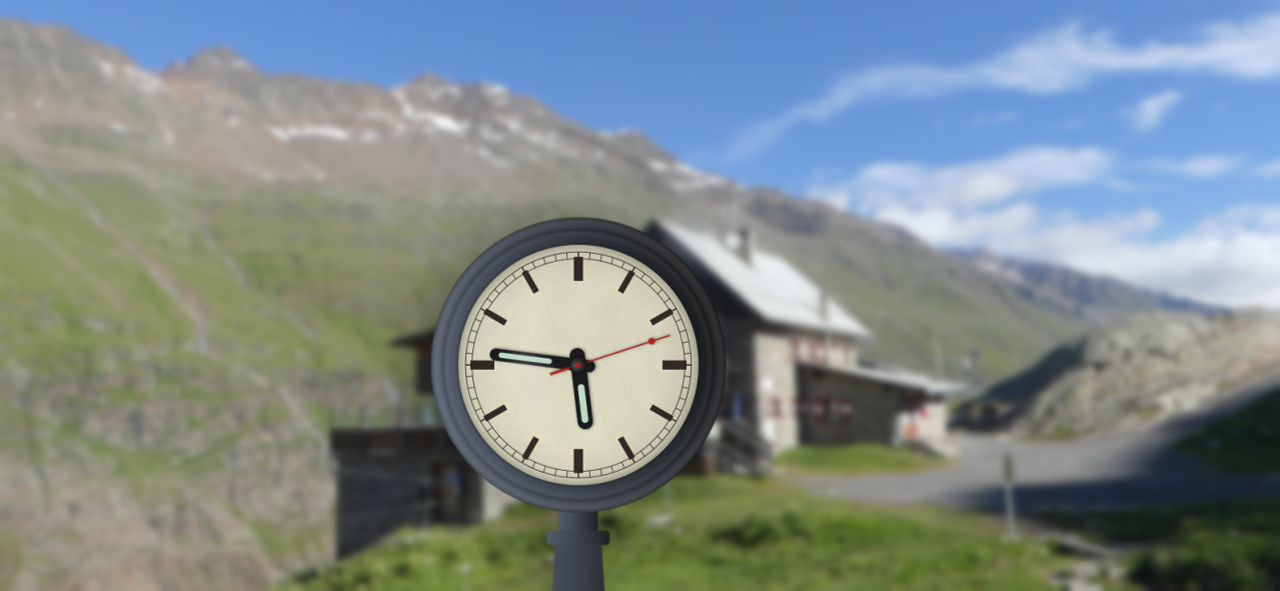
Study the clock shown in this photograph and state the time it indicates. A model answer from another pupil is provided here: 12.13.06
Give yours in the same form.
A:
5.46.12
